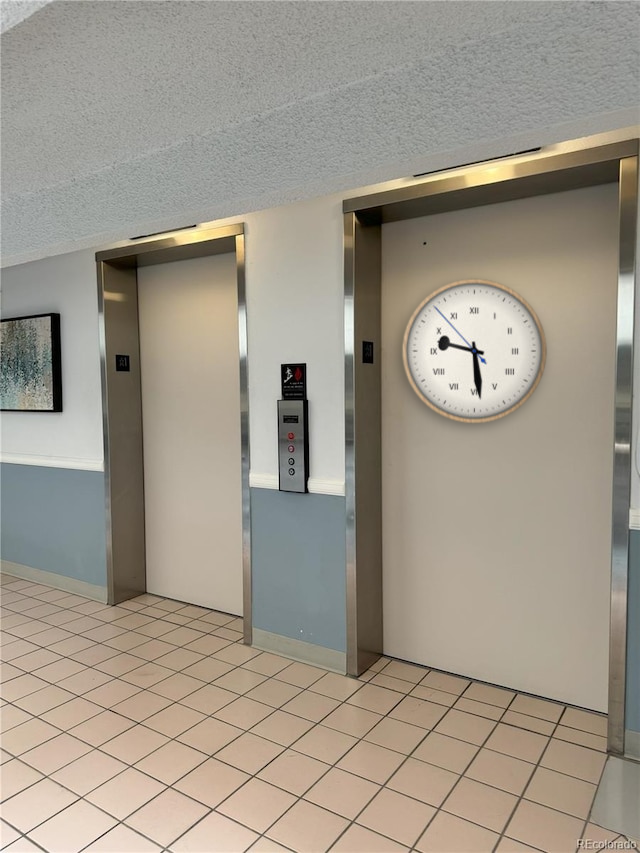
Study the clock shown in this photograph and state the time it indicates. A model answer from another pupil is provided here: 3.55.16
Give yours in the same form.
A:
9.28.53
